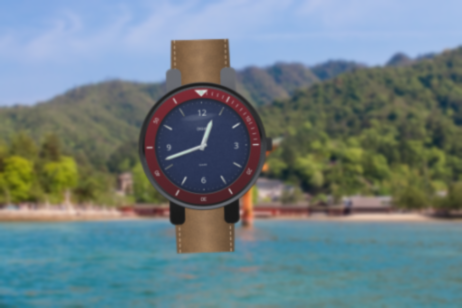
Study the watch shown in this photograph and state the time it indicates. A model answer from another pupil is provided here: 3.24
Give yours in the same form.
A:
12.42
